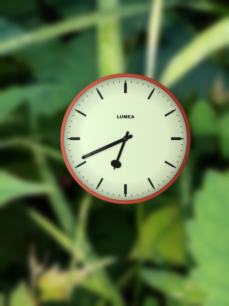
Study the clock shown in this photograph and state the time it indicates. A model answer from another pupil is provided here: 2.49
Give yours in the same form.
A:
6.41
